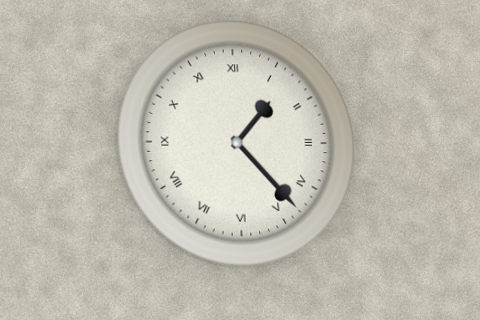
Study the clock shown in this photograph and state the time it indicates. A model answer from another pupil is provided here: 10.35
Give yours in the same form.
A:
1.23
